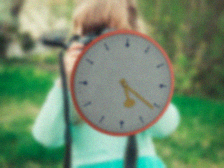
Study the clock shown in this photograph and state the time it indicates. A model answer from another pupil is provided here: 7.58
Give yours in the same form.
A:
5.21
